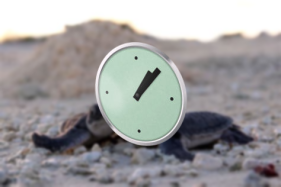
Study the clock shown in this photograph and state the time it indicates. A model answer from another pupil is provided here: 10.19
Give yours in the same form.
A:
1.07
